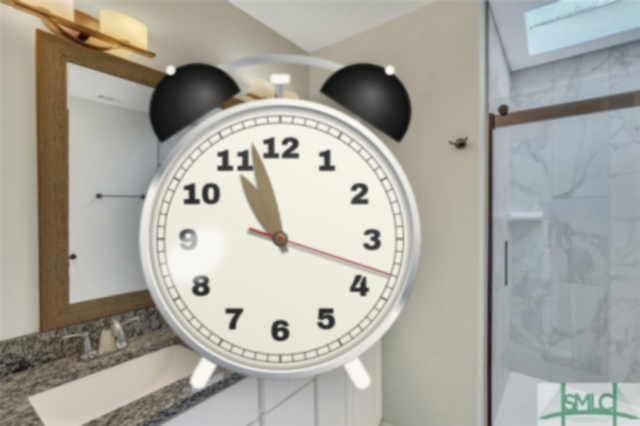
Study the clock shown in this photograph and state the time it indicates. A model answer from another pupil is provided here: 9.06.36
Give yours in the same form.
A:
10.57.18
